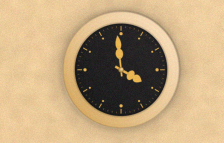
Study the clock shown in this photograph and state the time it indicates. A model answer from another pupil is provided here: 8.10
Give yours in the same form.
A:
3.59
